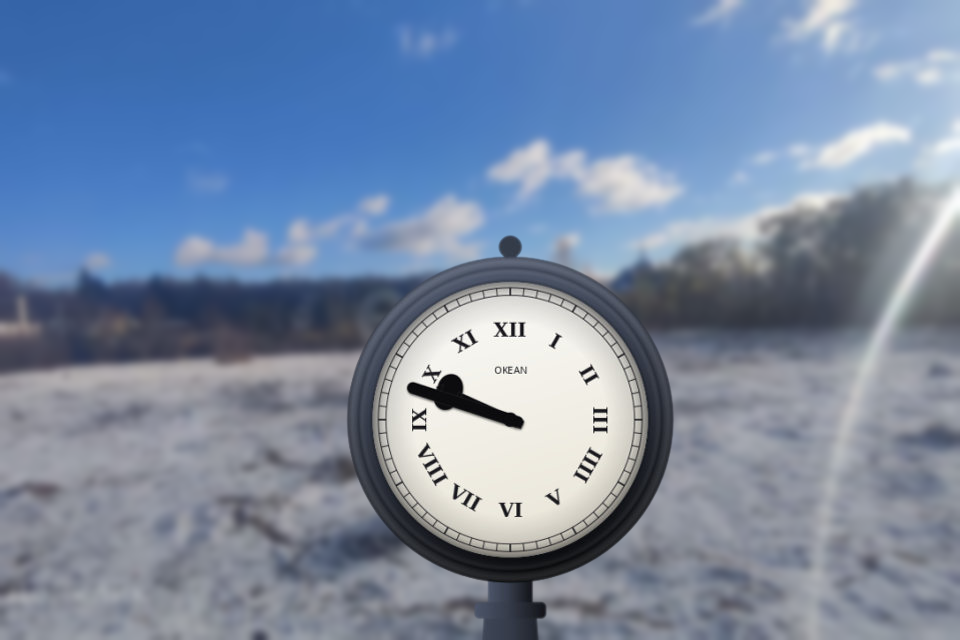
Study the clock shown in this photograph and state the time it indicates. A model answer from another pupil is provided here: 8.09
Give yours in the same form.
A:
9.48
